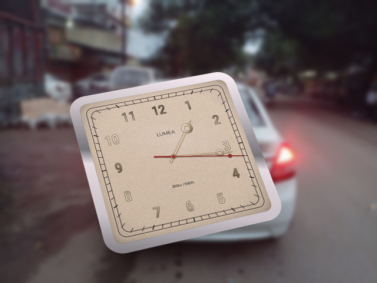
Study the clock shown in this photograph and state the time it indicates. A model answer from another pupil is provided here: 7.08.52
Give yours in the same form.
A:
1.16.17
